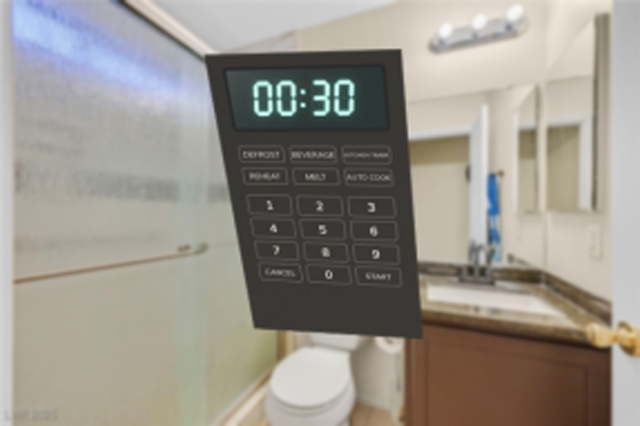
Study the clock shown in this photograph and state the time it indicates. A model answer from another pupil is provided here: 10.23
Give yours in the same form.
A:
0.30
